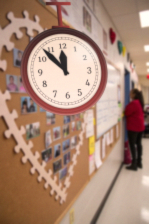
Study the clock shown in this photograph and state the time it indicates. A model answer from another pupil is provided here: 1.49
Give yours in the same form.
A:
11.53
